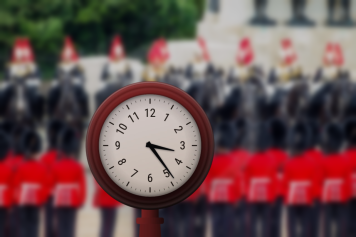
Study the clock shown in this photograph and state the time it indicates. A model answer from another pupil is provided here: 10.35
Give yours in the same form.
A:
3.24
